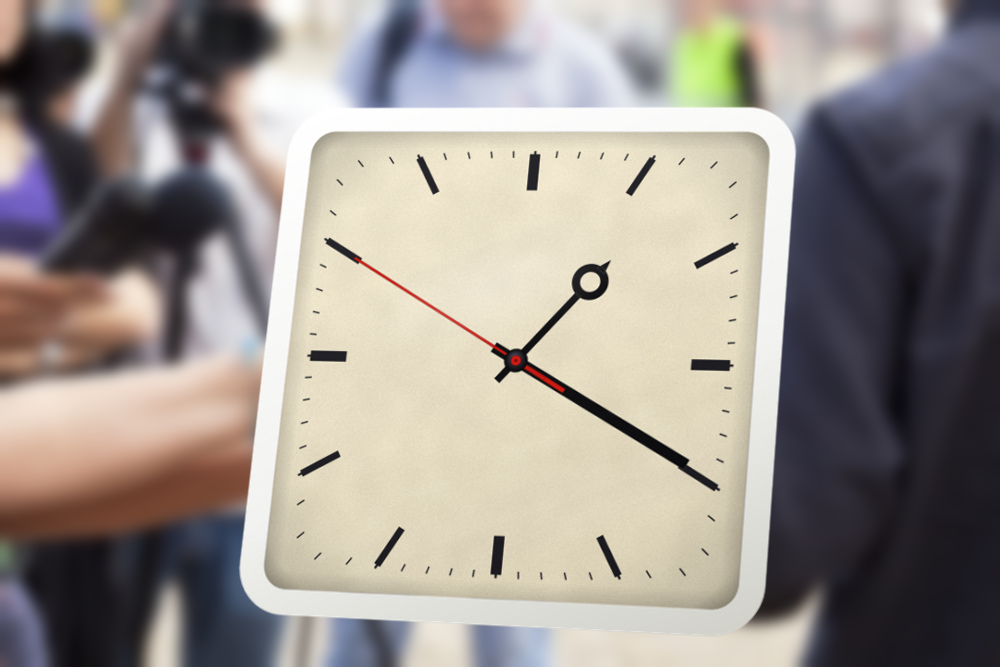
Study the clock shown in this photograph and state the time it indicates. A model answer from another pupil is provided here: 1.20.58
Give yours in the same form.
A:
1.19.50
